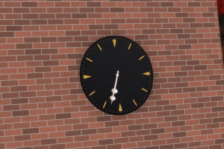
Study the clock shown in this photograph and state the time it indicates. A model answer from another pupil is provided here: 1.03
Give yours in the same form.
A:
6.33
